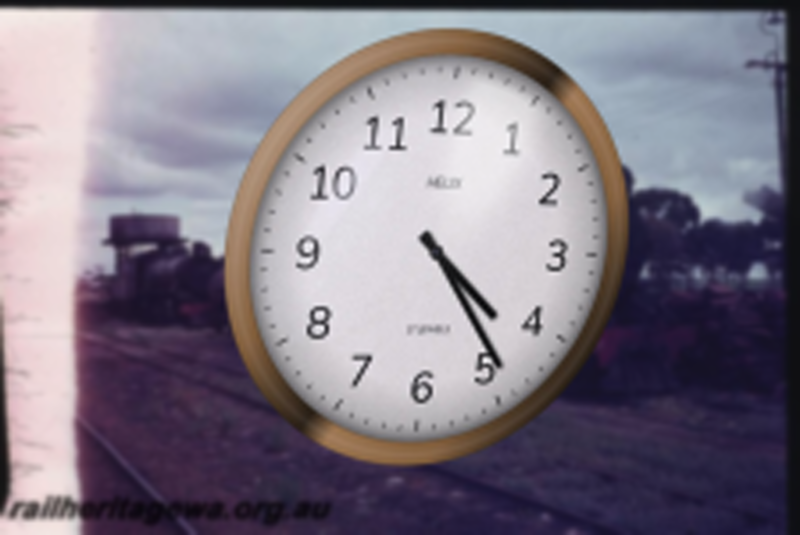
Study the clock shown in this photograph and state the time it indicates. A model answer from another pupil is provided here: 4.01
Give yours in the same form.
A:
4.24
